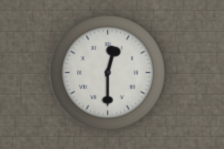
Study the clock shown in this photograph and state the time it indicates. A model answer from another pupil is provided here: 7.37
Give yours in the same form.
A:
12.30
